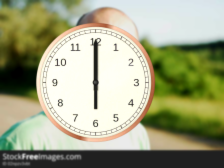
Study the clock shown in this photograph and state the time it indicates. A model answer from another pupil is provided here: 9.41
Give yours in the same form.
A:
6.00
